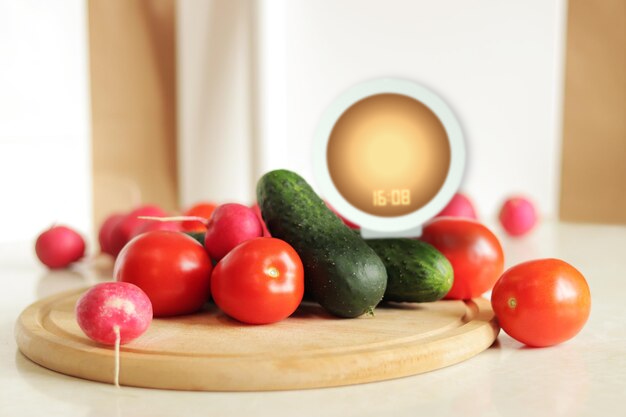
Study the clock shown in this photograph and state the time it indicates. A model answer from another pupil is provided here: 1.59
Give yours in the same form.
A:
16.08
